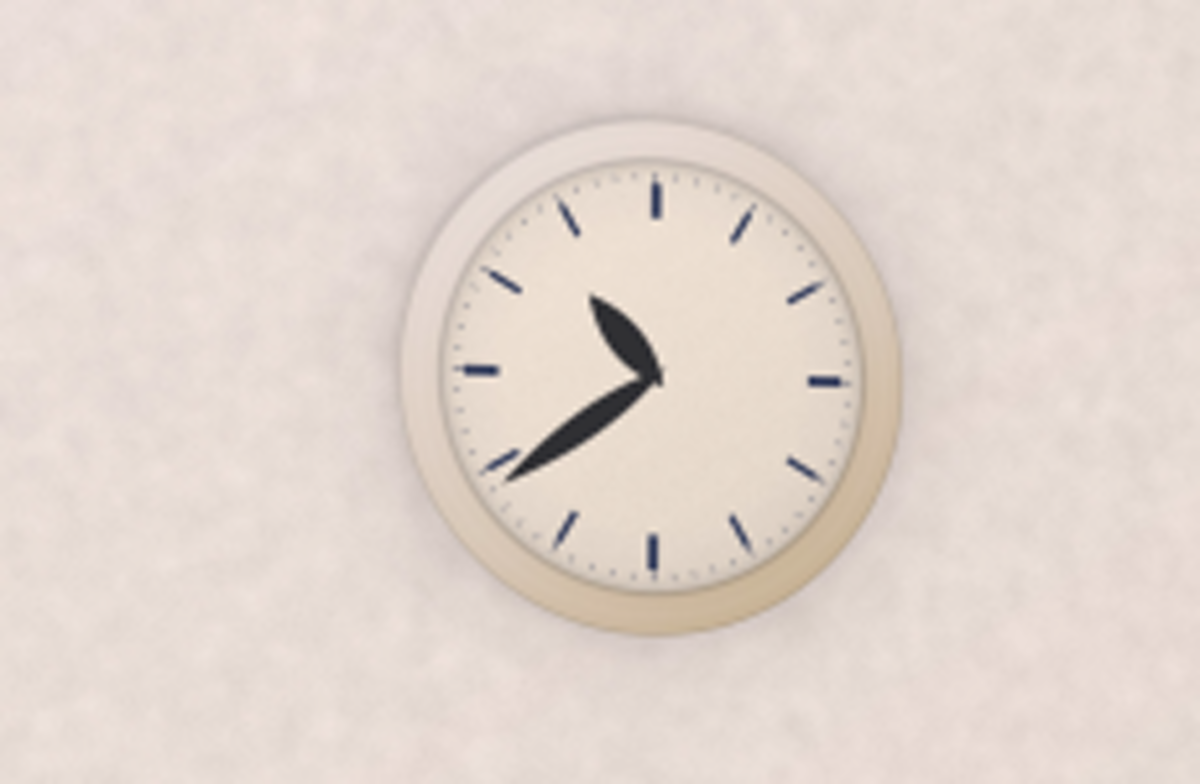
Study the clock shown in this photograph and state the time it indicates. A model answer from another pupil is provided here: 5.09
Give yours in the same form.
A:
10.39
